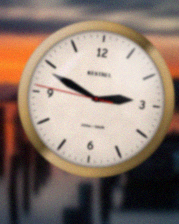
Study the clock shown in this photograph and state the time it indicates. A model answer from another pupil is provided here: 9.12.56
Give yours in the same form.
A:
2.48.46
